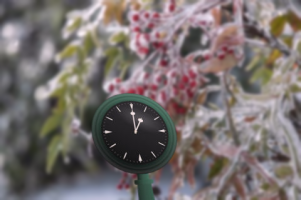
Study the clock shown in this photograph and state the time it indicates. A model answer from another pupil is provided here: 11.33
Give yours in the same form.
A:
1.00
